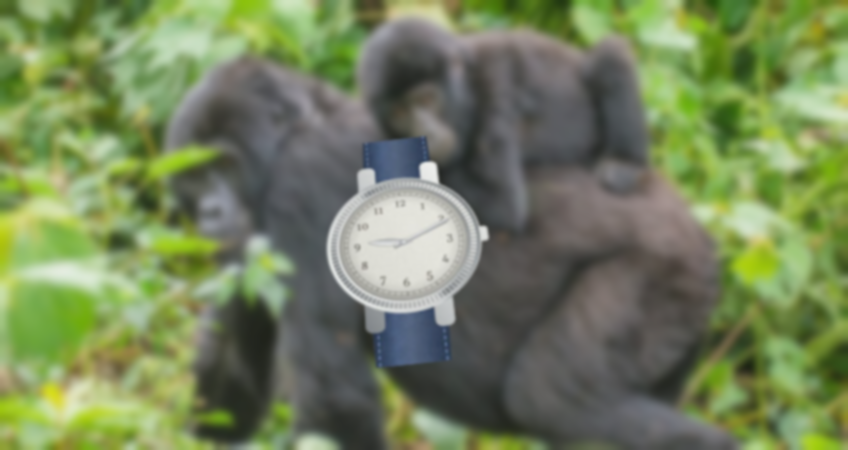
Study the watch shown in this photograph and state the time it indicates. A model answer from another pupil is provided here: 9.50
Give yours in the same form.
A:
9.11
